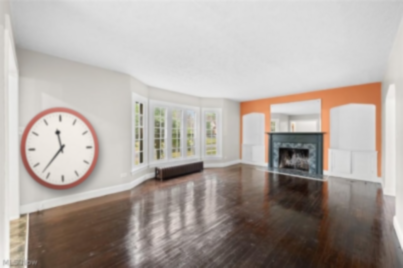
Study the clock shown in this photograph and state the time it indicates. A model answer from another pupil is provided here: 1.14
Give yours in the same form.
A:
11.37
